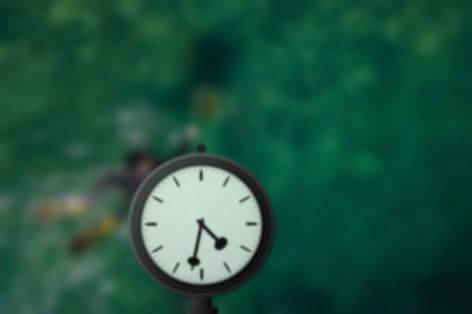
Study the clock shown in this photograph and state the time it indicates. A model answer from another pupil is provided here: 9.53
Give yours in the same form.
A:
4.32
